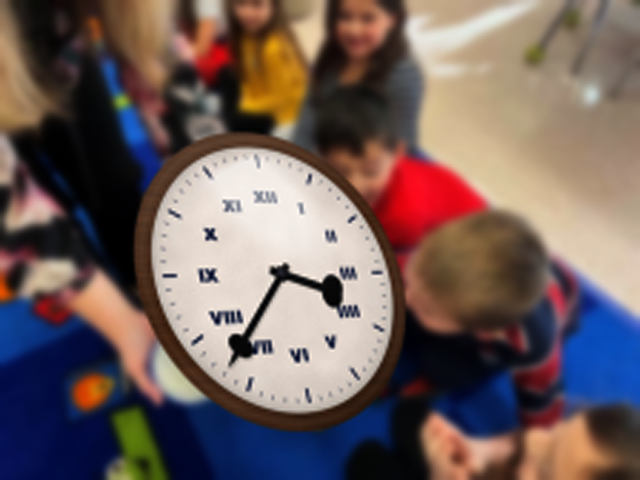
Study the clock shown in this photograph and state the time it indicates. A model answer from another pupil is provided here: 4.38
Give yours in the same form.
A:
3.37
